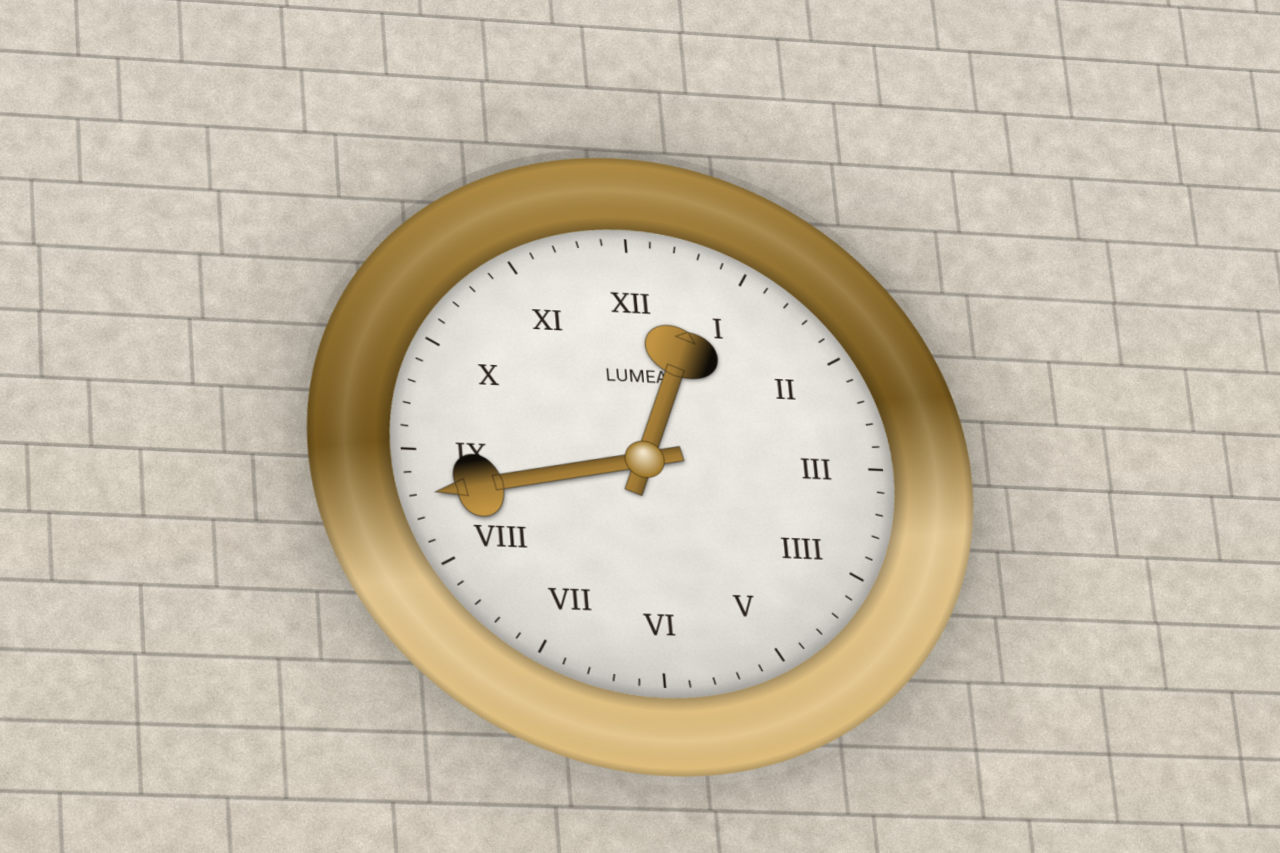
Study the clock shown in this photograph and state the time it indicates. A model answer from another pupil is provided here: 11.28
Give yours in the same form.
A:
12.43
